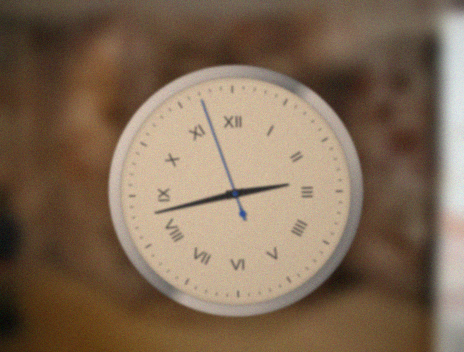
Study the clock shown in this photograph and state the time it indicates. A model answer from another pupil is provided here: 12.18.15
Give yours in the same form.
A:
2.42.57
